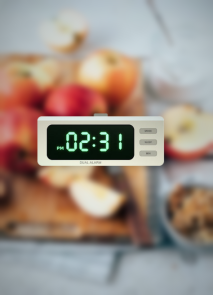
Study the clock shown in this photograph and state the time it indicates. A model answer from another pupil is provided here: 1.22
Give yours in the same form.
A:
2.31
